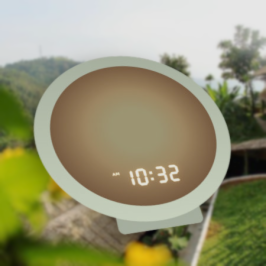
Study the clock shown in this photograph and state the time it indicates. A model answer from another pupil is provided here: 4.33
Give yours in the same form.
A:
10.32
